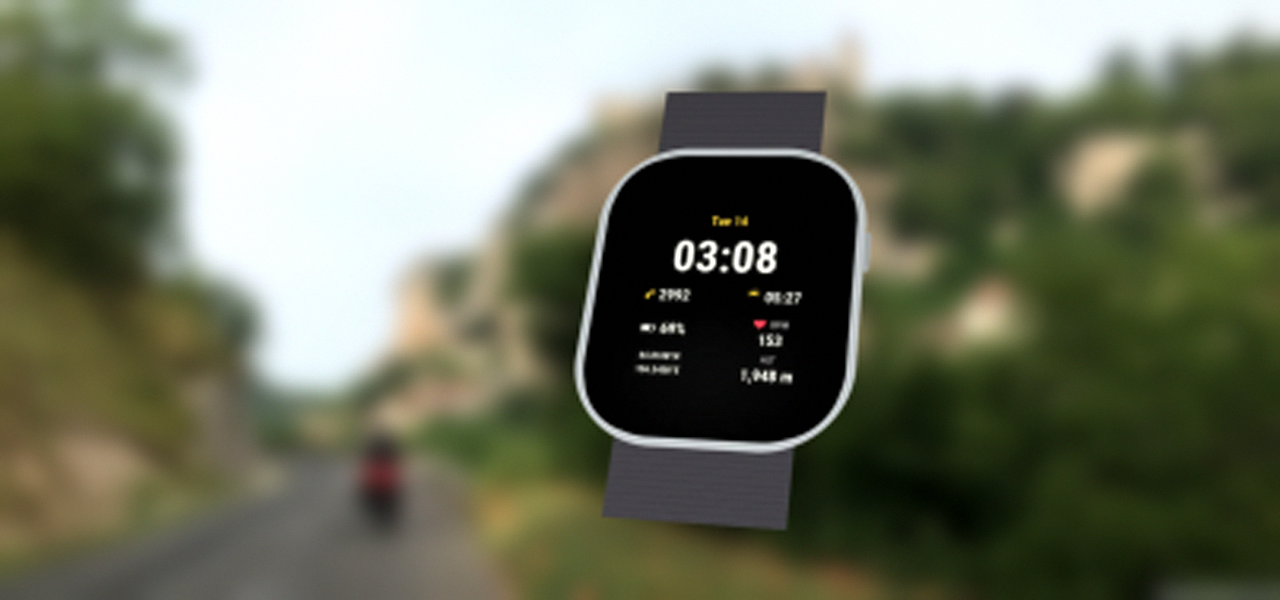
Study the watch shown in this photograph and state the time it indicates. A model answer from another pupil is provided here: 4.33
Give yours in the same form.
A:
3.08
